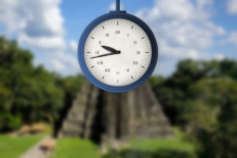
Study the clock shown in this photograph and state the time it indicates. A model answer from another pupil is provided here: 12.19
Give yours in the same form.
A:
9.43
